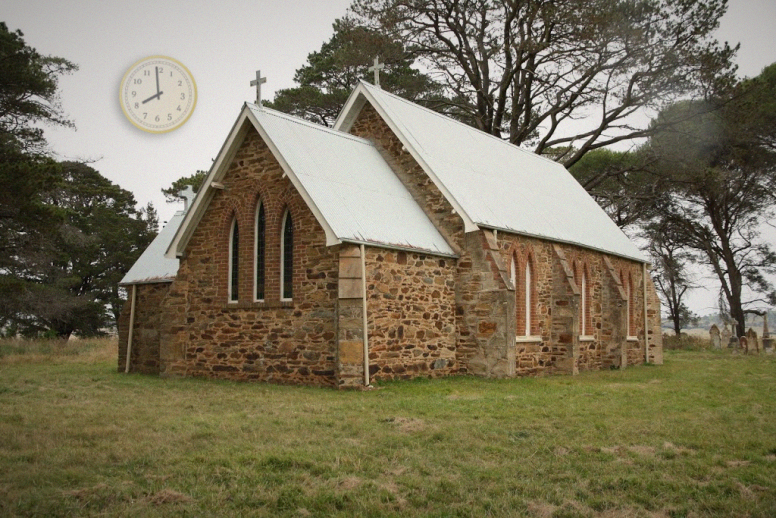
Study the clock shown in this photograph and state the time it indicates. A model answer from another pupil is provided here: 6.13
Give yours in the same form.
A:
7.59
